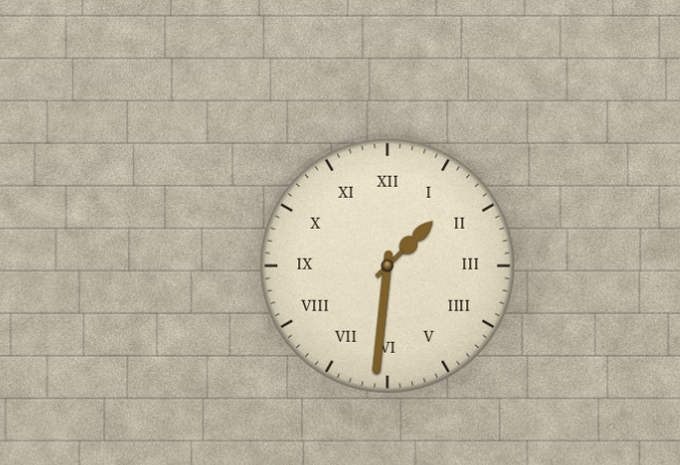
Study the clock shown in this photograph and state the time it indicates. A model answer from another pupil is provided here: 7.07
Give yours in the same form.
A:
1.31
